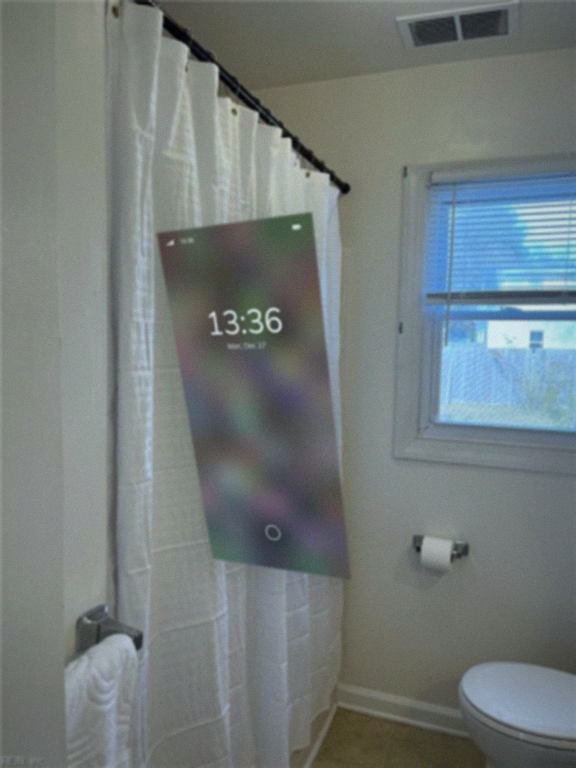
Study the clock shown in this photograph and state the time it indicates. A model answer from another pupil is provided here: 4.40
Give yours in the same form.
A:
13.36
